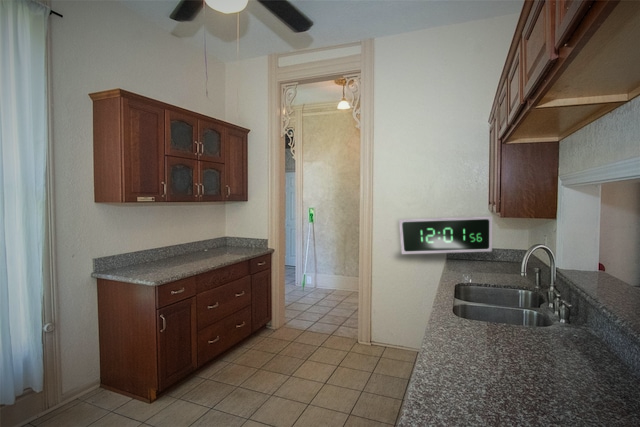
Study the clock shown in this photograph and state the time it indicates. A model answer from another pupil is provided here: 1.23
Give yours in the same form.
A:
12.01
